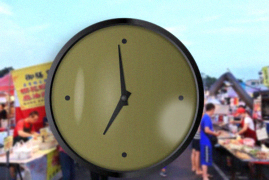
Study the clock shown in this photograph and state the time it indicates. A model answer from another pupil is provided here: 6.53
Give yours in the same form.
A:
6.59
